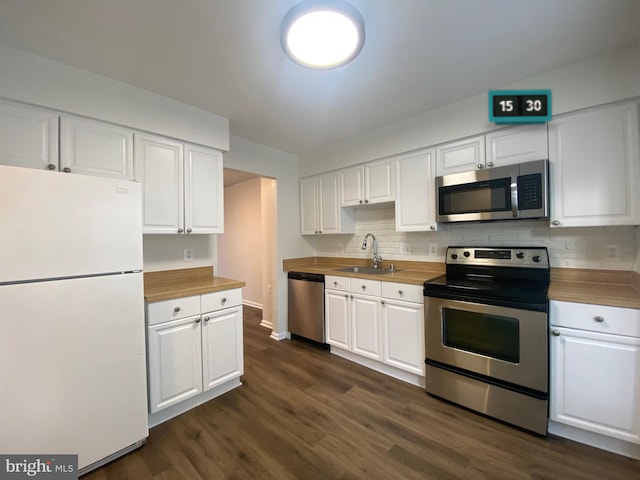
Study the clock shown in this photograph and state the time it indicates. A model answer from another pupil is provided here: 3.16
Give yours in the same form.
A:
15.30
